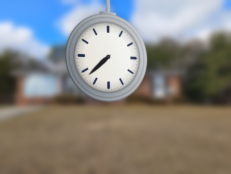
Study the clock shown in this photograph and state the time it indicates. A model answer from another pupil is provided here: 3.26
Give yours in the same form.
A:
7.38
